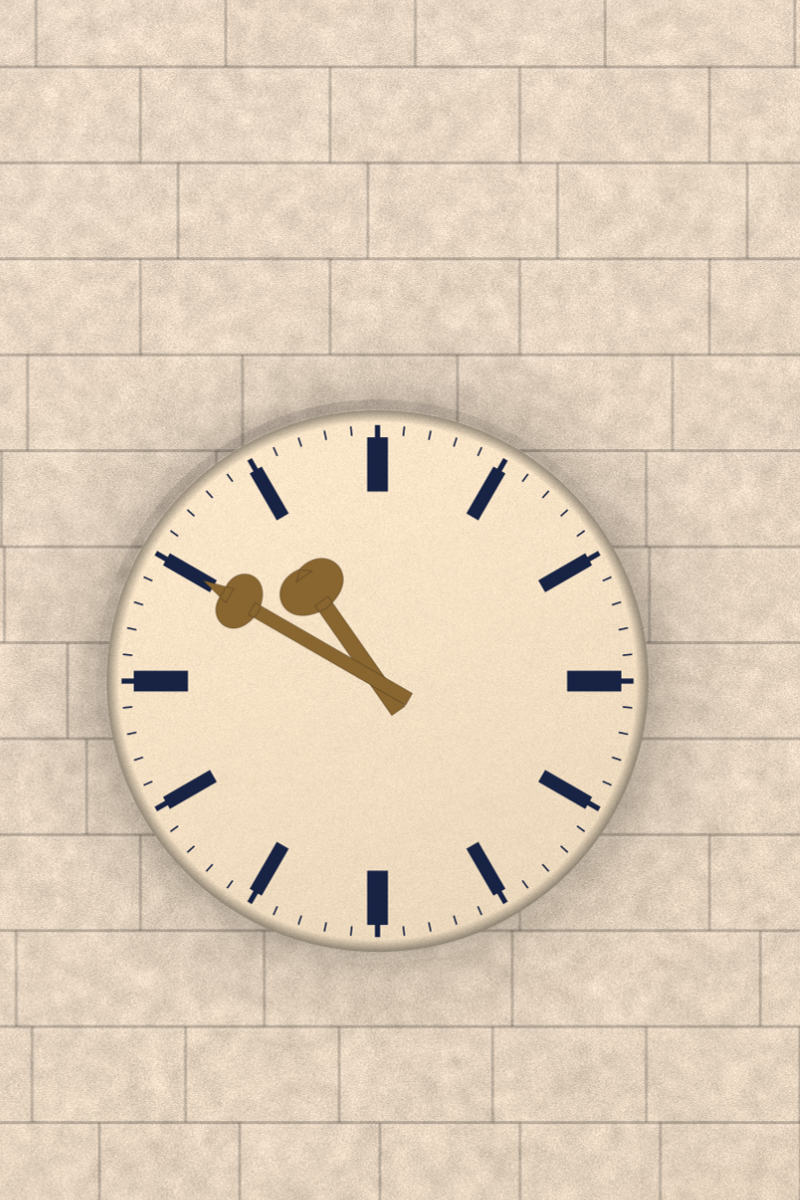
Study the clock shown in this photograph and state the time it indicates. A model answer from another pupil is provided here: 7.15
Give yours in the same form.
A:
10.50
